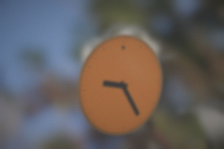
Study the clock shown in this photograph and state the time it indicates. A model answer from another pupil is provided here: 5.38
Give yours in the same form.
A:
9.25
